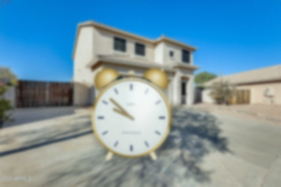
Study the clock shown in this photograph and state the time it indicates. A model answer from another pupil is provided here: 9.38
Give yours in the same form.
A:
9.52
